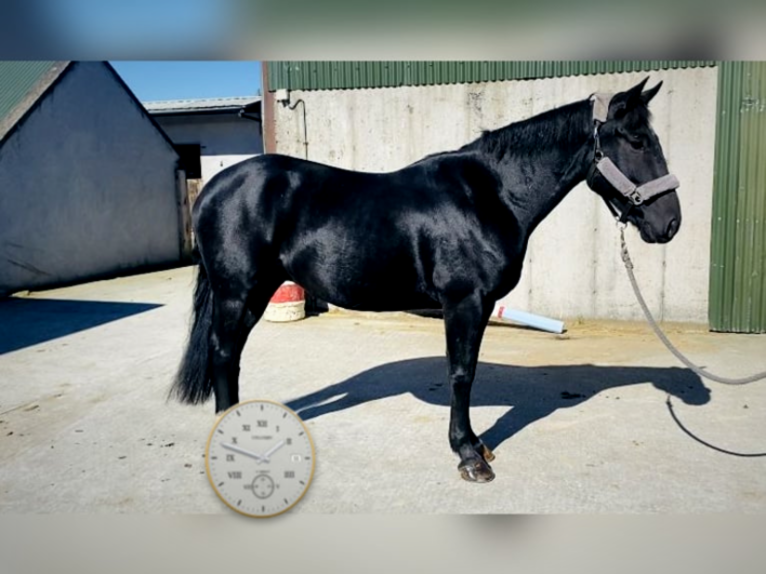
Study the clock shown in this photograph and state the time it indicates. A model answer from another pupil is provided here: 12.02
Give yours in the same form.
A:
1.48
